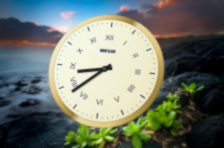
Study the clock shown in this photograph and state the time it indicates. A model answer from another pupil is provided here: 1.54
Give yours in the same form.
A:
8.38
